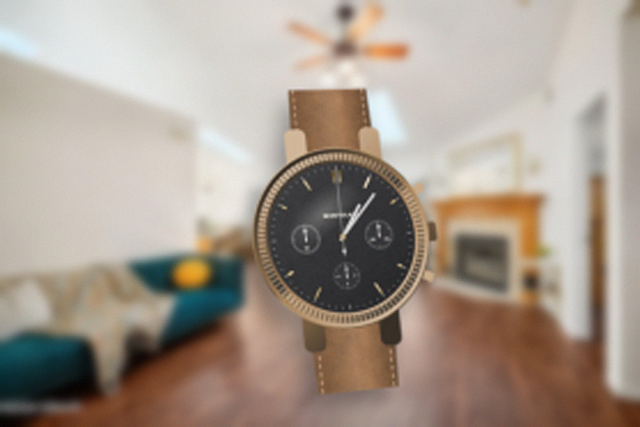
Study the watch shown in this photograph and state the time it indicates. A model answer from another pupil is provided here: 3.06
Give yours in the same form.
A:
1.07
